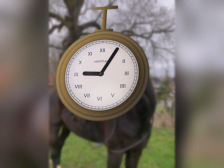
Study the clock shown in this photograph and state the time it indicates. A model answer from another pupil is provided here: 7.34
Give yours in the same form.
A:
9.05
